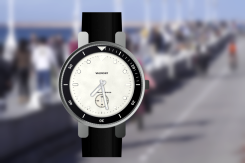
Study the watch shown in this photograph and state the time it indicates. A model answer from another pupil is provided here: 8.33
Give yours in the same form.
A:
7.28
